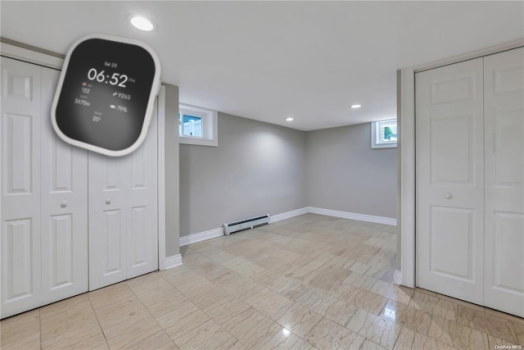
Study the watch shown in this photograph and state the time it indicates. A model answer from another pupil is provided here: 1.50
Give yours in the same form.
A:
6.52
